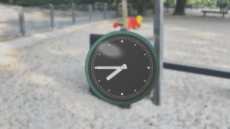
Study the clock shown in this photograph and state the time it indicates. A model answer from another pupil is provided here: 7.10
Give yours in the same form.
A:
7.45
